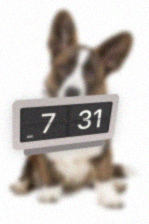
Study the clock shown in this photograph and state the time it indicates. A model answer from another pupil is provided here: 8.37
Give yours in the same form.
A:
7.31
